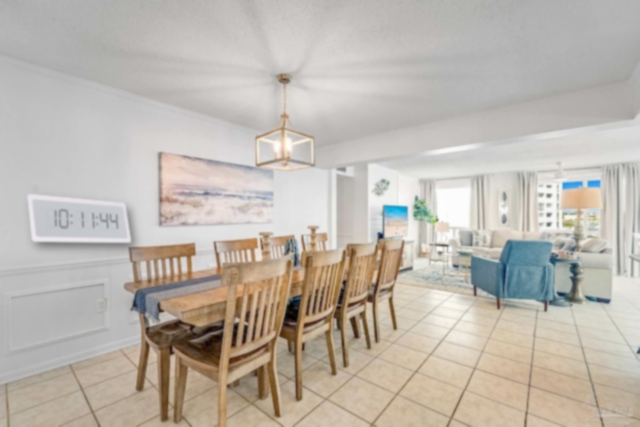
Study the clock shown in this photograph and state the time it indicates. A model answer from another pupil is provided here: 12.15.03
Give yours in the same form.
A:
10.11.44
